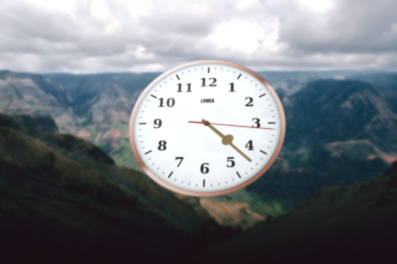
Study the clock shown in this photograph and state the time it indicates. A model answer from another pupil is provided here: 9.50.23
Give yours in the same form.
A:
4.22.16
